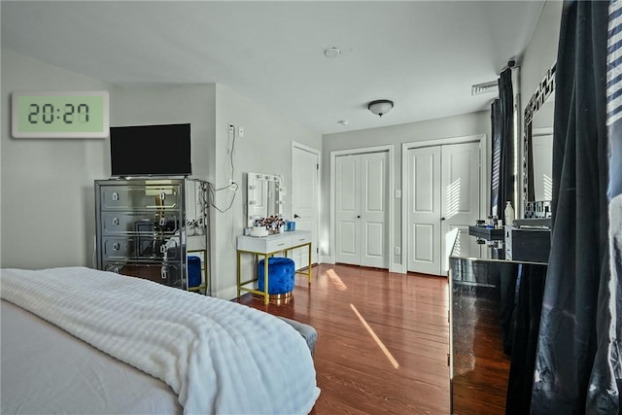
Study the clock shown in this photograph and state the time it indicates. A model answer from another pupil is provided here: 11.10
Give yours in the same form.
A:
20.27
